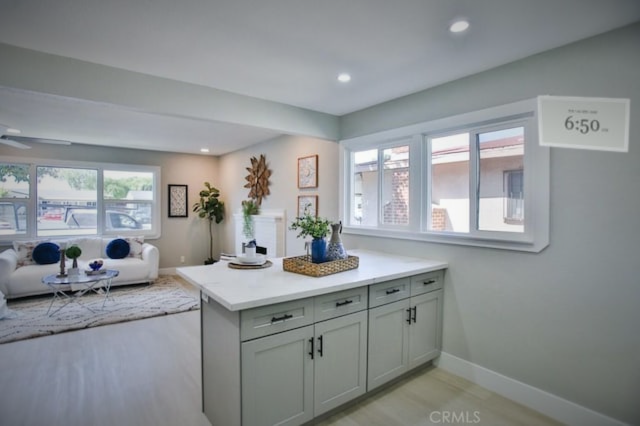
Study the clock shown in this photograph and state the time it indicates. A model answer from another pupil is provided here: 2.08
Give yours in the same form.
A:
6.50
